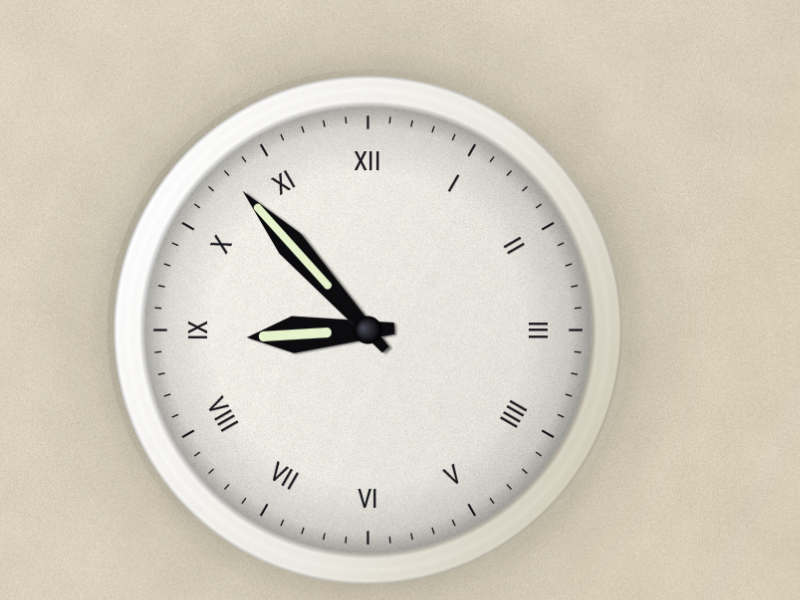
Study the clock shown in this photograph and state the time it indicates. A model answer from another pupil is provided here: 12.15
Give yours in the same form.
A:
8.53
